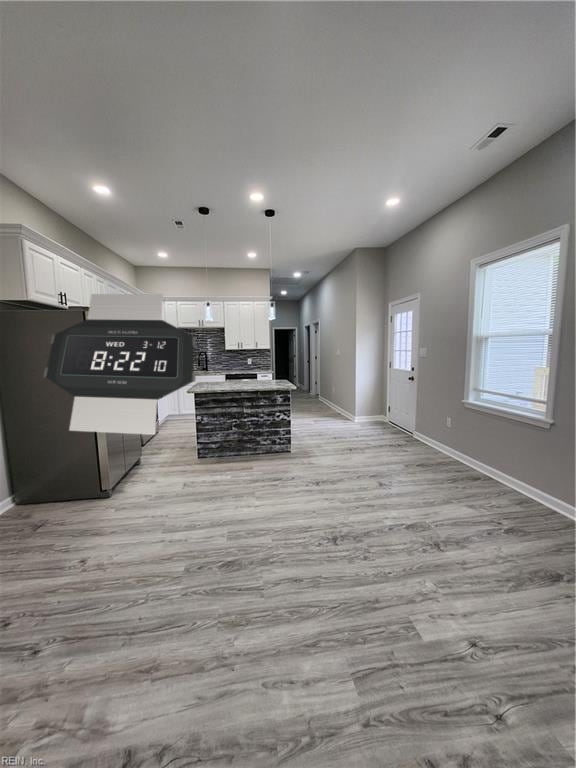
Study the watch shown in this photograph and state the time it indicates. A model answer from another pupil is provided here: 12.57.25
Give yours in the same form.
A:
8.22.10
